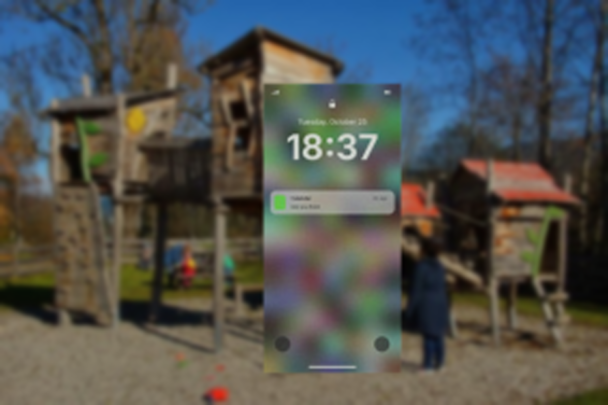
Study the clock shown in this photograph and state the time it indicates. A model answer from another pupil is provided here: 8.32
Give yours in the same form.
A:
18.37
